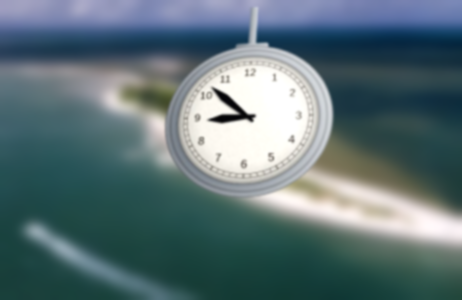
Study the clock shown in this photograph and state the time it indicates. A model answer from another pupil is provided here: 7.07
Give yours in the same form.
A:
8.52
